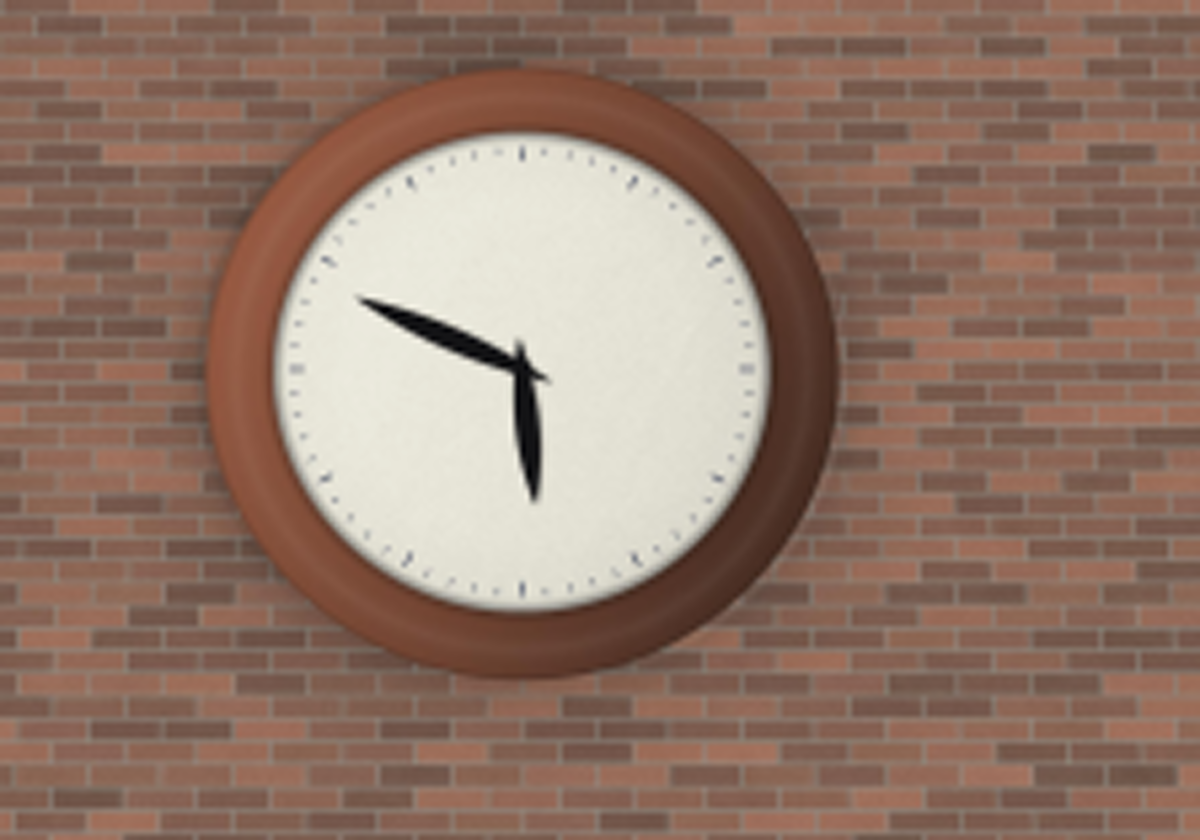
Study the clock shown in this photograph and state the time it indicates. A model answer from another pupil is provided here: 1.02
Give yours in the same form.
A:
5.49
